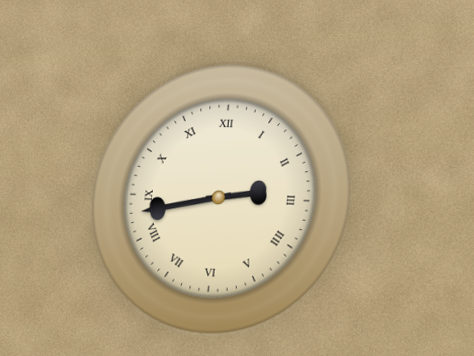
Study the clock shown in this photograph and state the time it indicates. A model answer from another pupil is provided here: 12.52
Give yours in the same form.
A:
2.43
